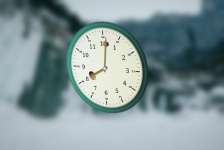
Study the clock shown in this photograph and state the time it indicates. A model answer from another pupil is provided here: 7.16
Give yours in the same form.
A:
8.01
